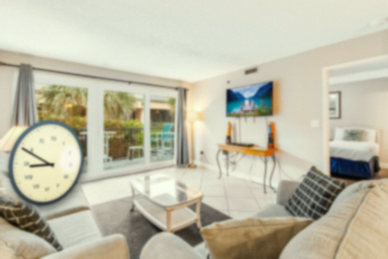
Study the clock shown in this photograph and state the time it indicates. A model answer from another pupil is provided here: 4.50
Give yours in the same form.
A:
8.49
